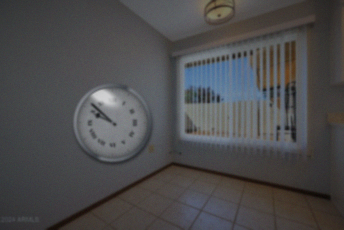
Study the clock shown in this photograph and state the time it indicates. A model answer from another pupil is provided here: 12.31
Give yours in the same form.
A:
9.52
